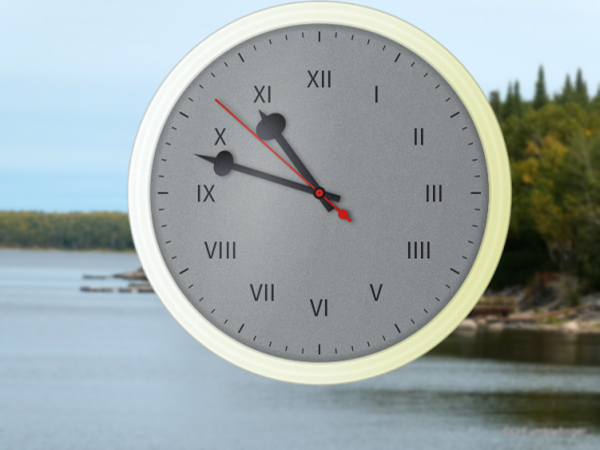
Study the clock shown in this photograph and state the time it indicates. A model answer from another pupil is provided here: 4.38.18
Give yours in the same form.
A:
10.47.52
